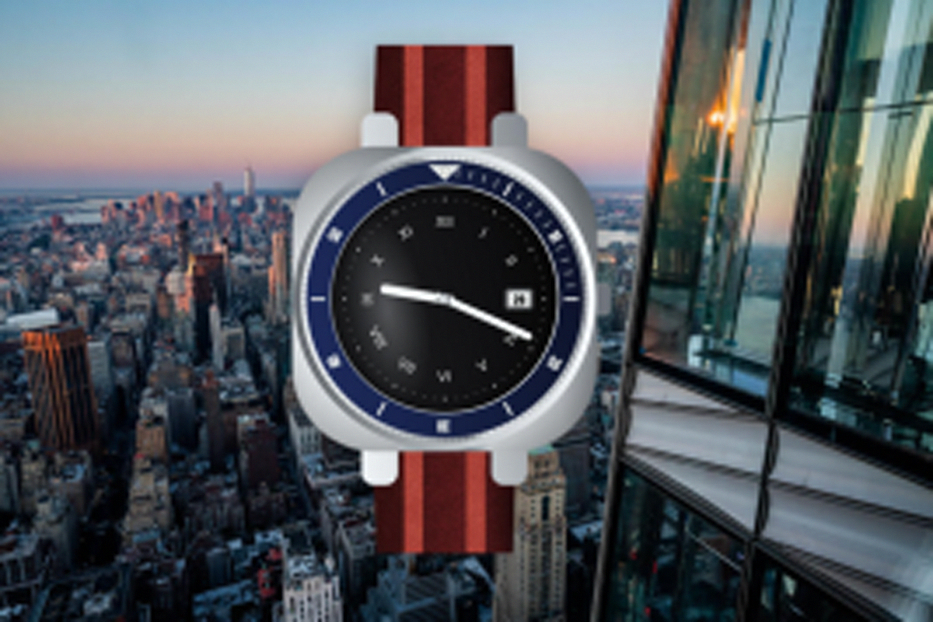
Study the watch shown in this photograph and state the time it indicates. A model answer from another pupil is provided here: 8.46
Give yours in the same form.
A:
9.19
